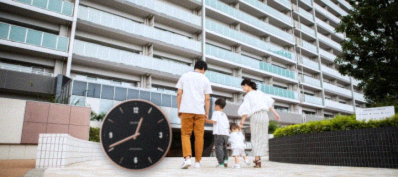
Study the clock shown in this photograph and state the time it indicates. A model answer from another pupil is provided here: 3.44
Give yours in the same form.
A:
12.41
